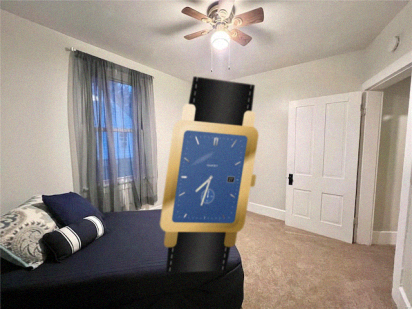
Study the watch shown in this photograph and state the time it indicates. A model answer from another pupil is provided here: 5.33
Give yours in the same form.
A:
7.32
